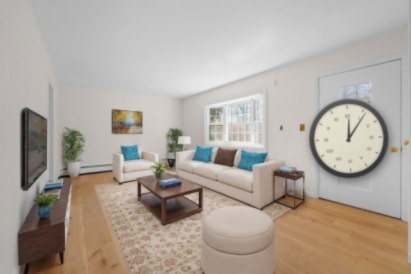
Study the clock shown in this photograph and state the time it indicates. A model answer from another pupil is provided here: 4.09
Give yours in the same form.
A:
12.06
